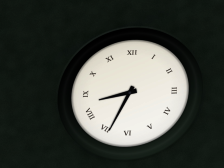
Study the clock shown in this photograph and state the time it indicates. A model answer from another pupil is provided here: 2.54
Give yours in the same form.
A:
8.34
